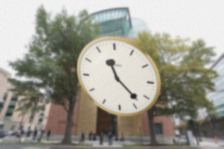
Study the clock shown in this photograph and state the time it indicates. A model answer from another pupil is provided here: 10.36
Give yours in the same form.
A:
11.23
